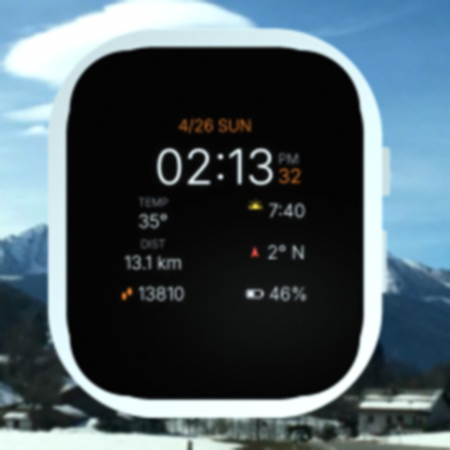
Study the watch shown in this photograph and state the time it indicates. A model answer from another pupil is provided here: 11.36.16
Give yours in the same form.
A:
2.13.32
